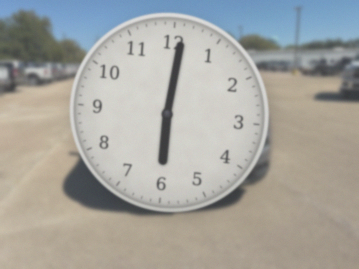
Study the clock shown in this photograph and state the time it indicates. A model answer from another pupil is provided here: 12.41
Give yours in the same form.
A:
6.01
